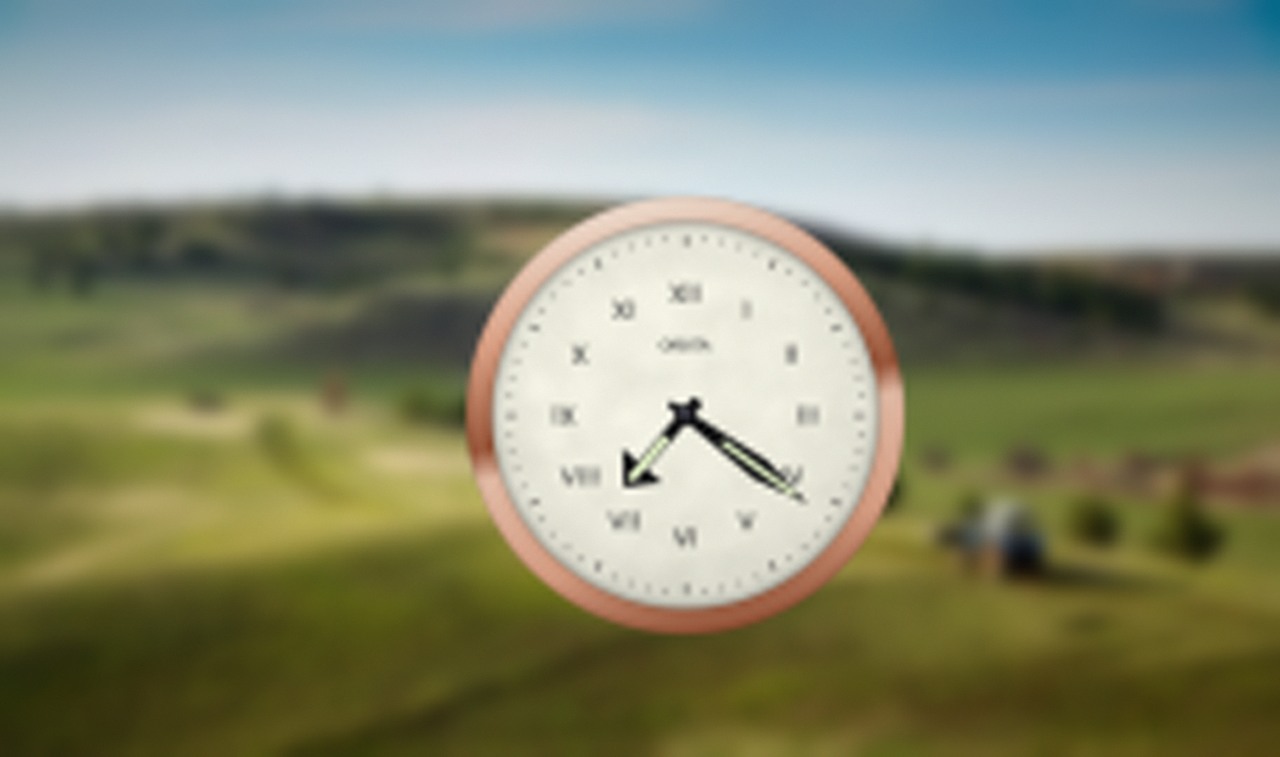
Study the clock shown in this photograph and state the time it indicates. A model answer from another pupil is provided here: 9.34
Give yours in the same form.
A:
7.21
